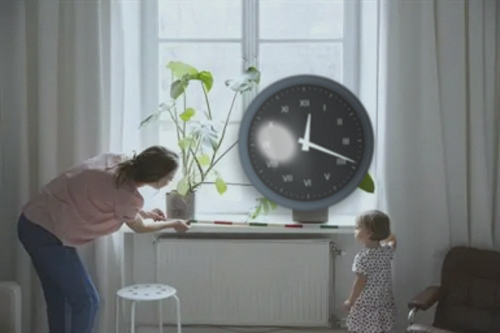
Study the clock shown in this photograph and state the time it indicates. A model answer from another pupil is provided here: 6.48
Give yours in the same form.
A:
12.19
